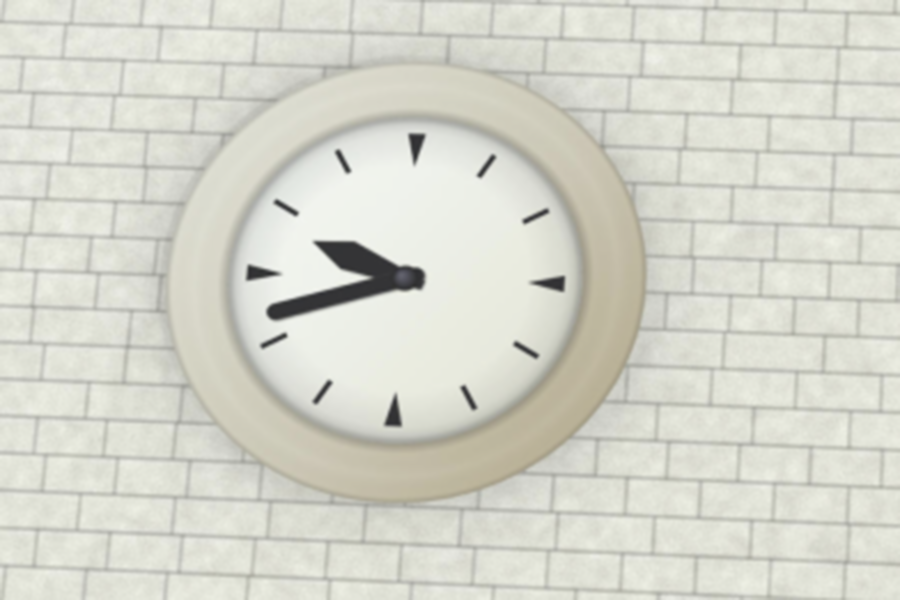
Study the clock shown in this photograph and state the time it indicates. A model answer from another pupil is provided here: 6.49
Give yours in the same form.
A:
9.42
